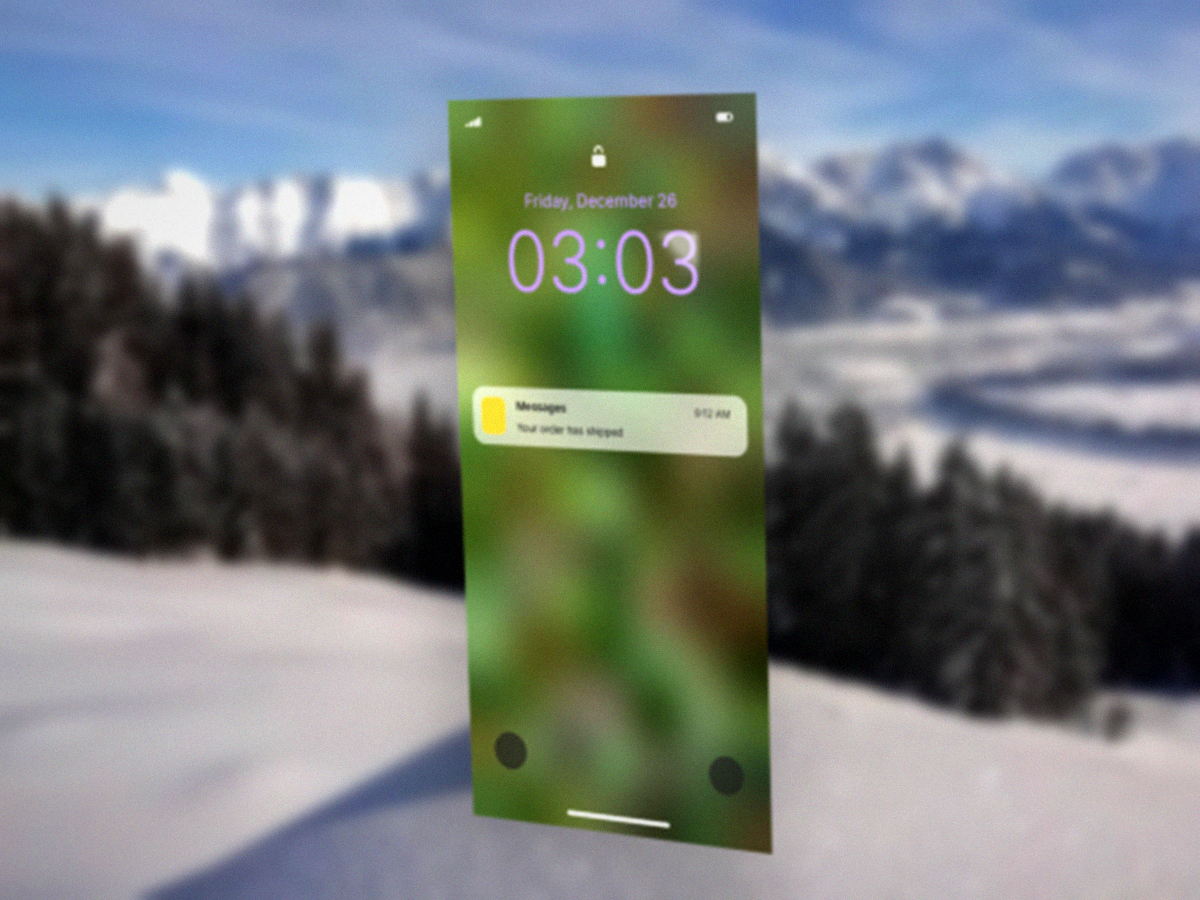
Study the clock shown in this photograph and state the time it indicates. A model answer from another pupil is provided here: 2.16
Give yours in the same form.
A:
3.03
